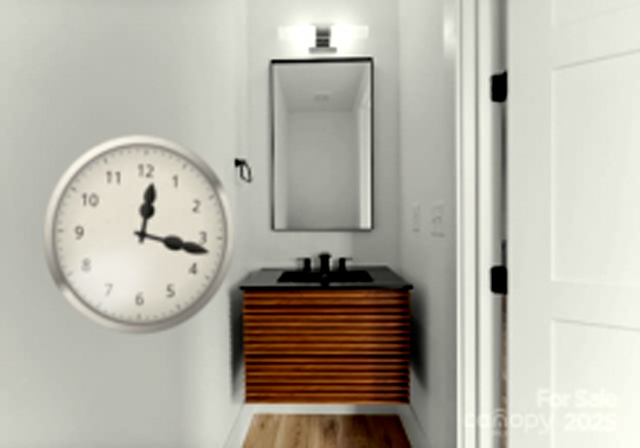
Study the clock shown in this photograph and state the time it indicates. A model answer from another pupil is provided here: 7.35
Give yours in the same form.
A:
12.17
